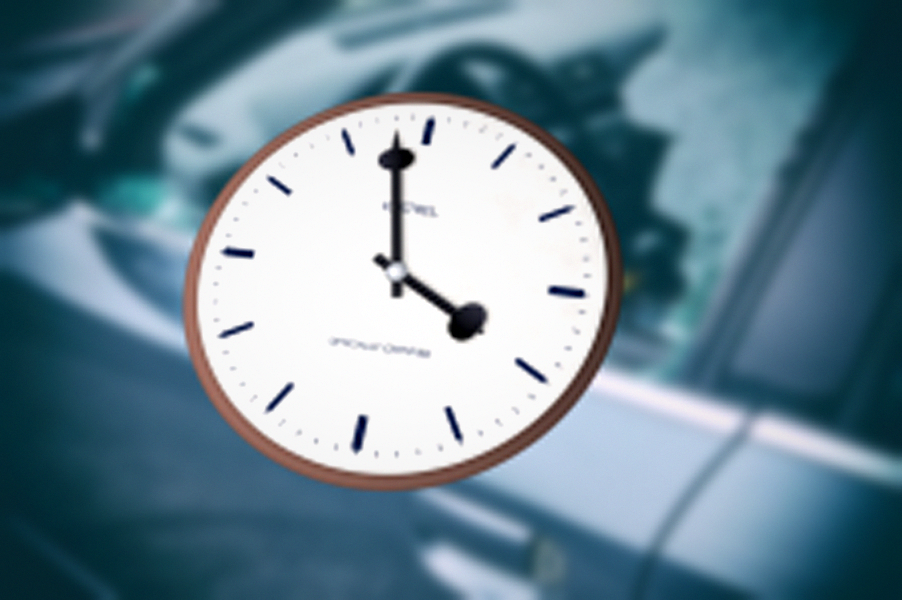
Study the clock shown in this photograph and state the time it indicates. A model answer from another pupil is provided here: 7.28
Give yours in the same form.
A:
3.58
